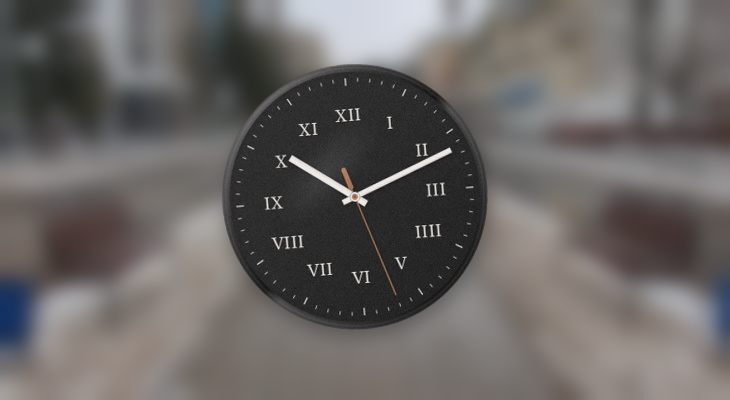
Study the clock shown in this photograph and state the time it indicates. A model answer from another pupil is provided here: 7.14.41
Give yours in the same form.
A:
10.11.27
